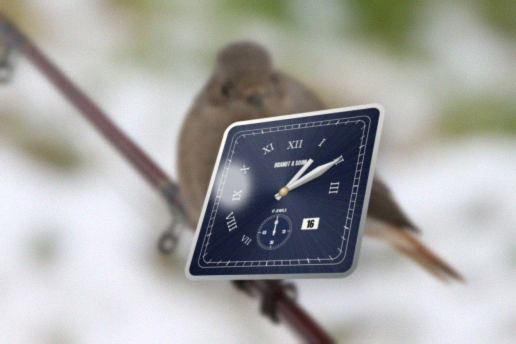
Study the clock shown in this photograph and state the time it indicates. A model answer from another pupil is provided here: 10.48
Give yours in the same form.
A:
1.10
